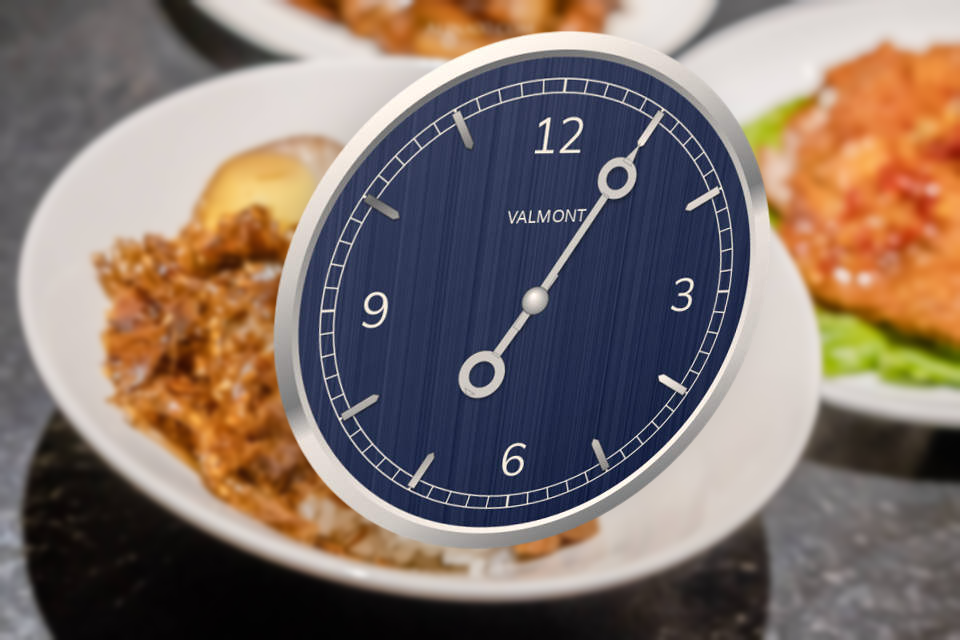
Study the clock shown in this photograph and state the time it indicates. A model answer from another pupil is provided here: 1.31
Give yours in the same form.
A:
7.05
